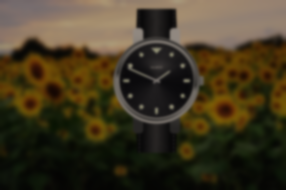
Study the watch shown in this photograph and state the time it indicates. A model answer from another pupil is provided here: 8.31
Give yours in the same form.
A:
1.49
